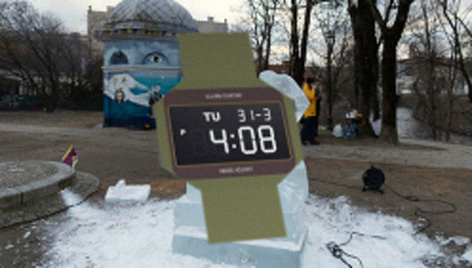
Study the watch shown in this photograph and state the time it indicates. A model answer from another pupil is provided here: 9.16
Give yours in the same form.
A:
4.08
